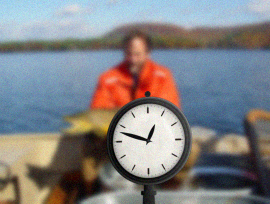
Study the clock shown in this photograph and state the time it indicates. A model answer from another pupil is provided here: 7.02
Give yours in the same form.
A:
12.48
